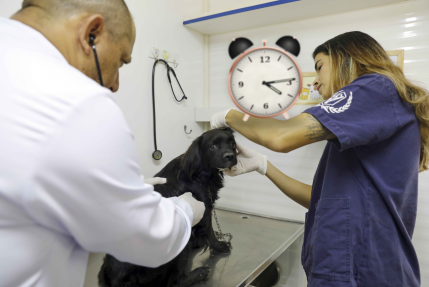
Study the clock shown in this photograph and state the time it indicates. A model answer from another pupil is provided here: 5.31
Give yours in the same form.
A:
4.14
